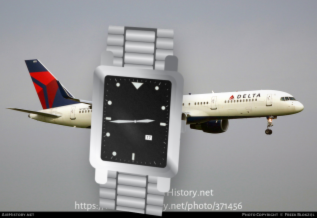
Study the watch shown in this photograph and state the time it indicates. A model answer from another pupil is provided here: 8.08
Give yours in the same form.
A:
2.44
